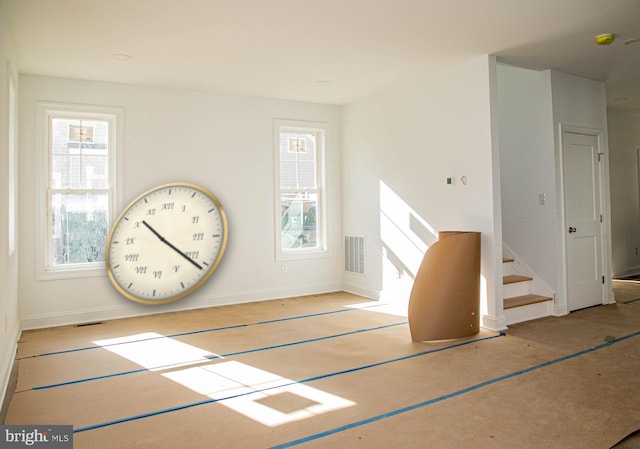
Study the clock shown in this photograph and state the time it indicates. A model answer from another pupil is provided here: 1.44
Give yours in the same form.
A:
10.21
